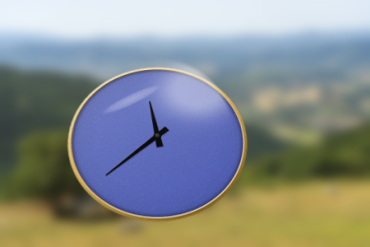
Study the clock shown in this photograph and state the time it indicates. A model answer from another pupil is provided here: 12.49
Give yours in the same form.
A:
11.38
